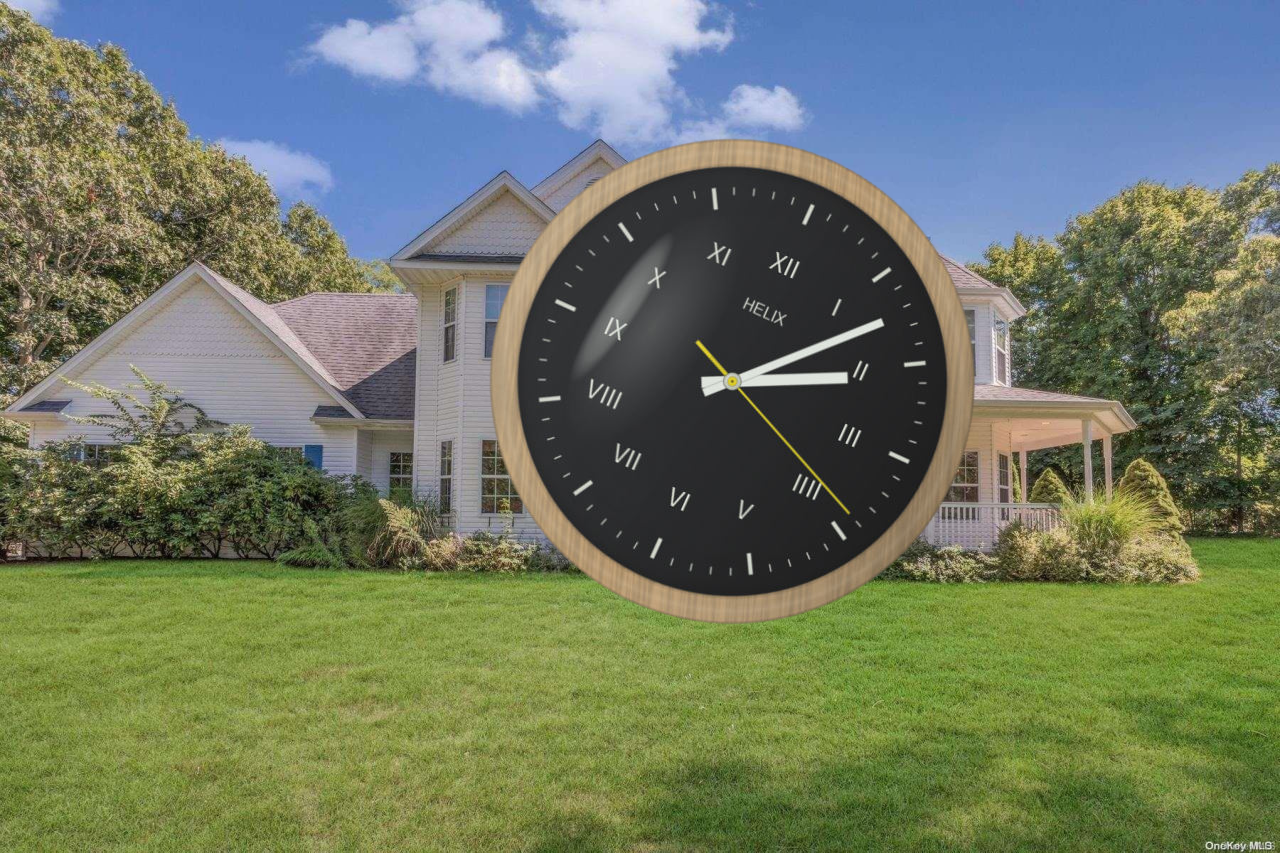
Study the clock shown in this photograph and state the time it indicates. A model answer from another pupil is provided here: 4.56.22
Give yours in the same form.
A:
2.07.19
